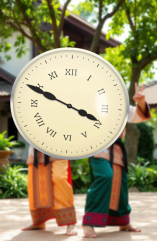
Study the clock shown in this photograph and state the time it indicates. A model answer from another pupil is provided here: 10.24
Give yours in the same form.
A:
3.49
